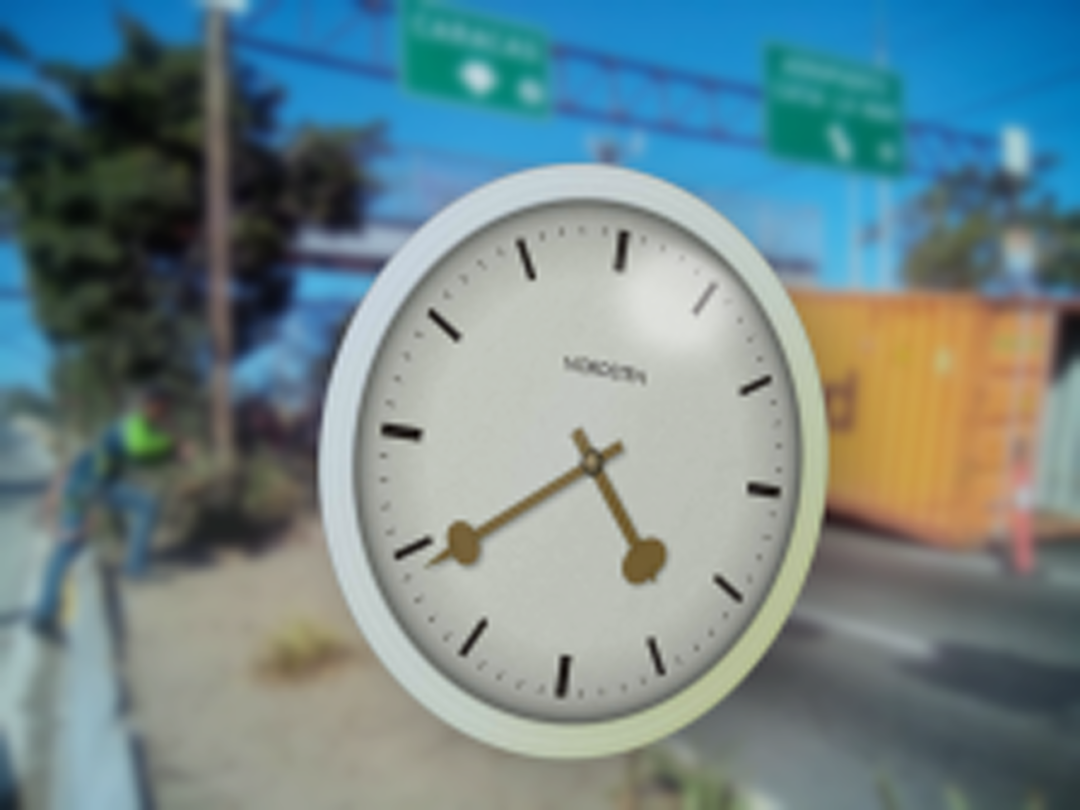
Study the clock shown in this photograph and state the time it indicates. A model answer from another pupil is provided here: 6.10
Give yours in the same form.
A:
4.39
